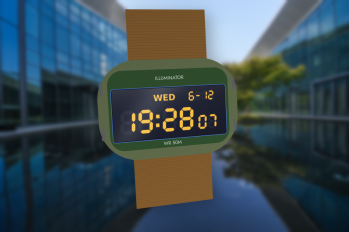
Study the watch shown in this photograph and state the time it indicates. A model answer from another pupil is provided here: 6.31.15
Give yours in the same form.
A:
19.28.07
